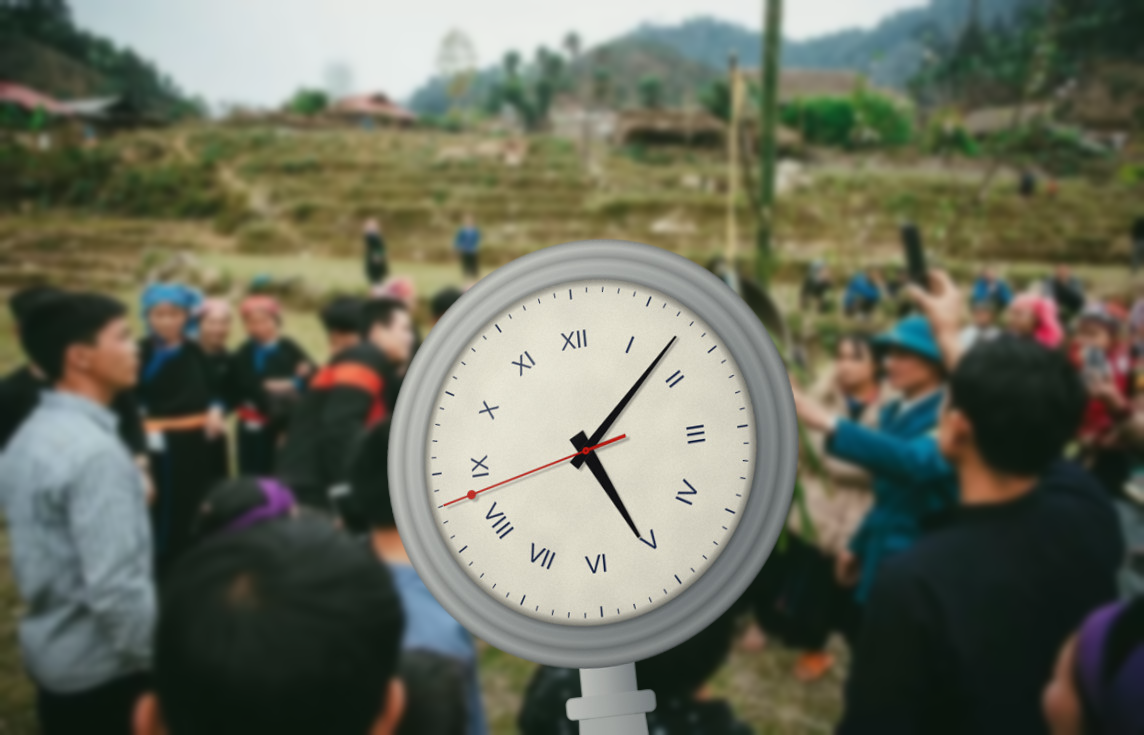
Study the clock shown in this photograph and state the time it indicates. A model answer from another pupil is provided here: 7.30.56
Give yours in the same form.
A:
5.07.43
